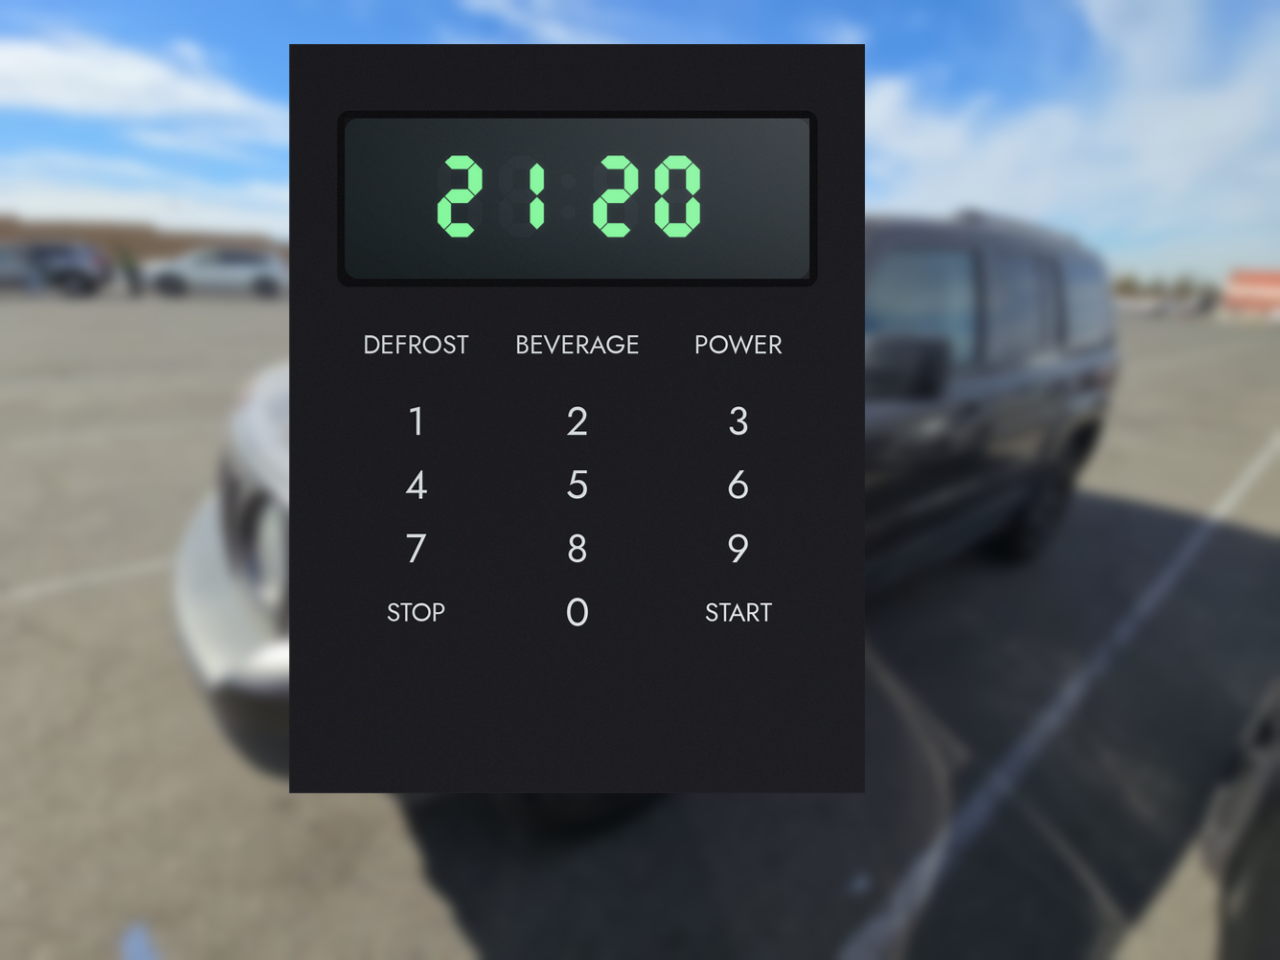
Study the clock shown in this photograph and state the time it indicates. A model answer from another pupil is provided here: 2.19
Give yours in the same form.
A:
21.20
